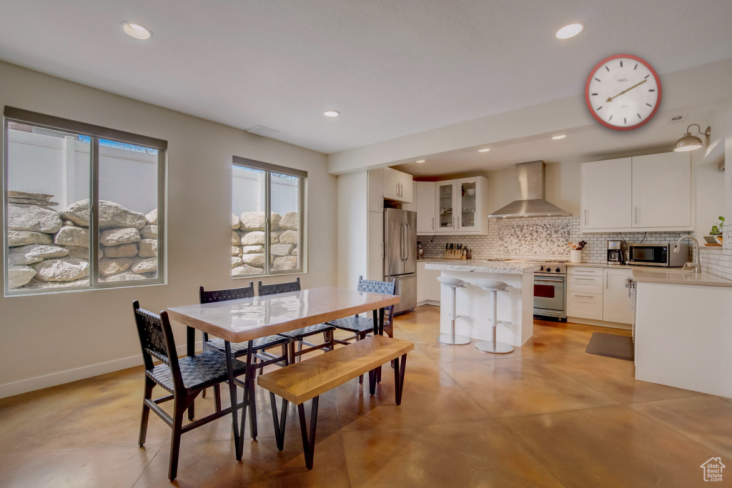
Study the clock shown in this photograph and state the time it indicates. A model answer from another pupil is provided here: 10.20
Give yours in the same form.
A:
8.11
